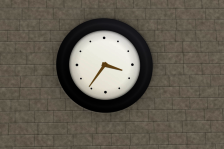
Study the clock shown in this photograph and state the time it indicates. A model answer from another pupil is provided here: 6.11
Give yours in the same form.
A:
3.36
